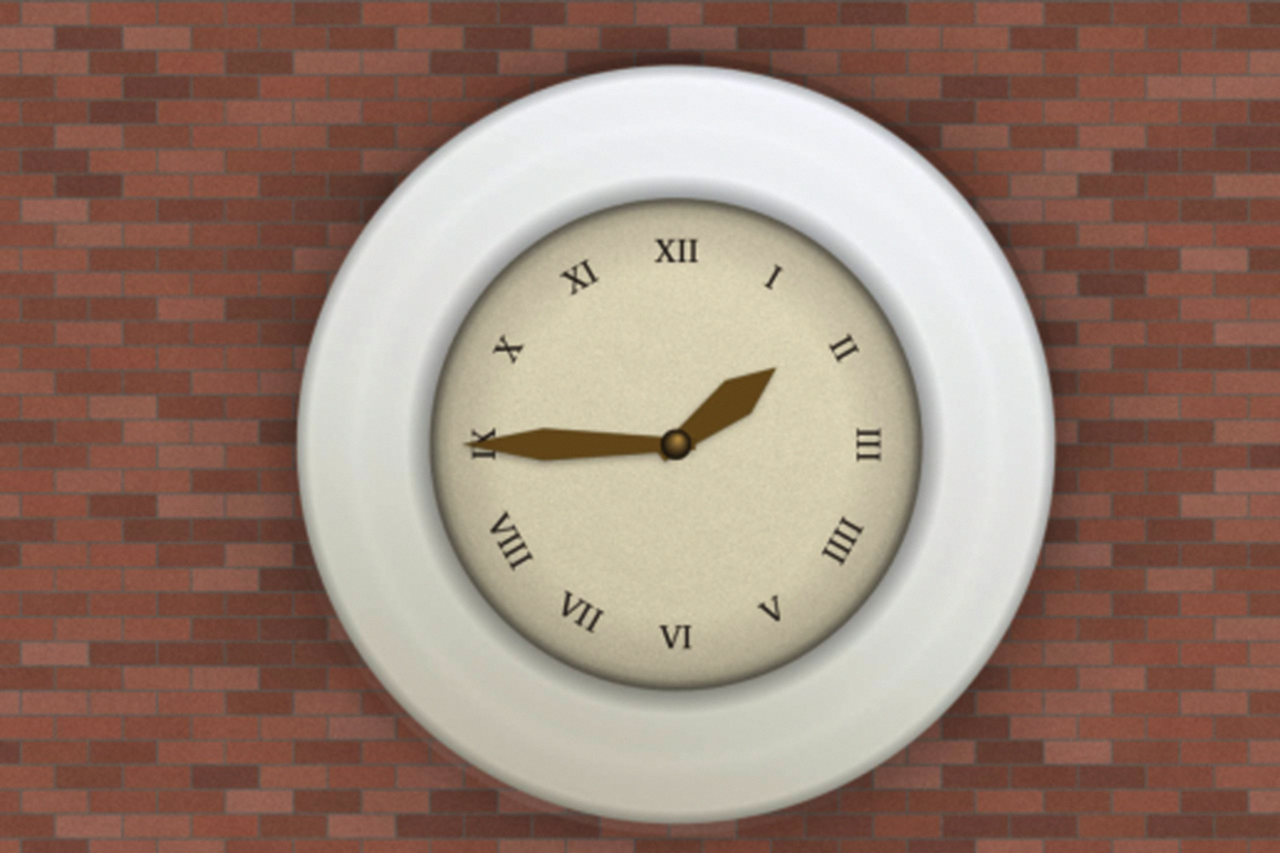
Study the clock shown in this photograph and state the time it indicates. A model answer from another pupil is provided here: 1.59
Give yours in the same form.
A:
1.45
